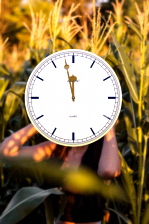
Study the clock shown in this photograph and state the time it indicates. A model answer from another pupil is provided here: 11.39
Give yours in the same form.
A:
11.58
